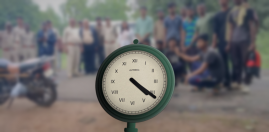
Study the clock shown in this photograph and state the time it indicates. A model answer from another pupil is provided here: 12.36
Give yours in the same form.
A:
4.21
